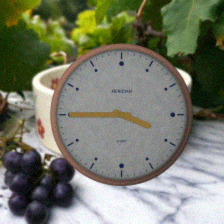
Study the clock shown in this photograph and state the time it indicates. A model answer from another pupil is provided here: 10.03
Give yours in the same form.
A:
3.45
